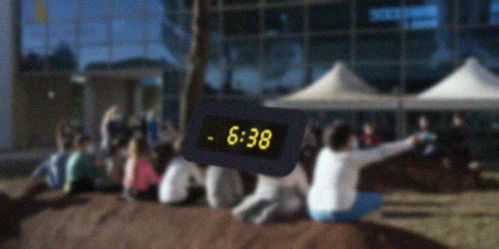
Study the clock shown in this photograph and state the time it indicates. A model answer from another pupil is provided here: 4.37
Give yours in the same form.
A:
6.38
